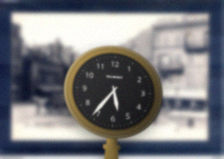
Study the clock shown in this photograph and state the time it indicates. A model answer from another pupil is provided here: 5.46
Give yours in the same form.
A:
5.36
